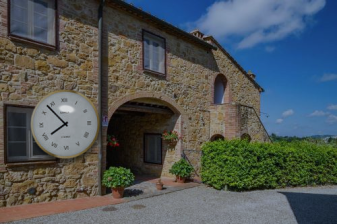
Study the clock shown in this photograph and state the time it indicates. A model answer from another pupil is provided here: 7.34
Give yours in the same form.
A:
7.53
